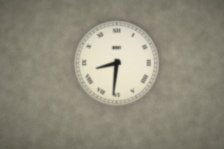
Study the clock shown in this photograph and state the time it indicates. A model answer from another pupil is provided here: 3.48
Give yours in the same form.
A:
8.31
